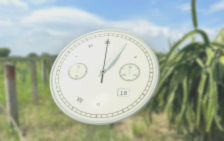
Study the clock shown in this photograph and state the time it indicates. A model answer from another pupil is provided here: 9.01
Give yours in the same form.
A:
1.05
